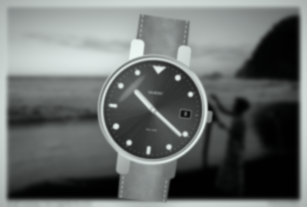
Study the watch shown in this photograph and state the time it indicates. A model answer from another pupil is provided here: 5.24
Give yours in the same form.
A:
10.21
